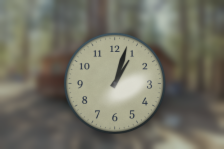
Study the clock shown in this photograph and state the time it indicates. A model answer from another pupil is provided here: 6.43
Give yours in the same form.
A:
1.03
